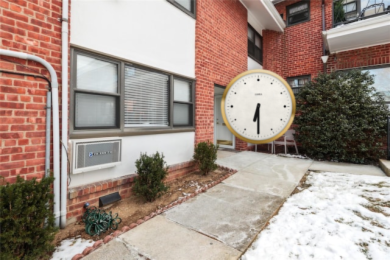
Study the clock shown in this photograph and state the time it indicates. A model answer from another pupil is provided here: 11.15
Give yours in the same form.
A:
6.30
